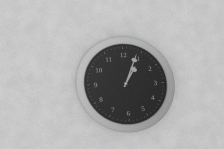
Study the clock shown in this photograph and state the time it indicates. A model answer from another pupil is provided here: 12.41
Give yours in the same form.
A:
1.04
